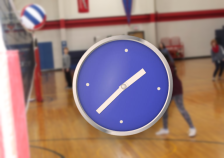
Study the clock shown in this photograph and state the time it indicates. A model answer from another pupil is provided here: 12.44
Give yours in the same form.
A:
1.37
